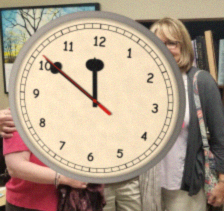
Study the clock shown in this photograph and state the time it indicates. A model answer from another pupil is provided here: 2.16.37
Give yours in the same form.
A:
11.50.51
